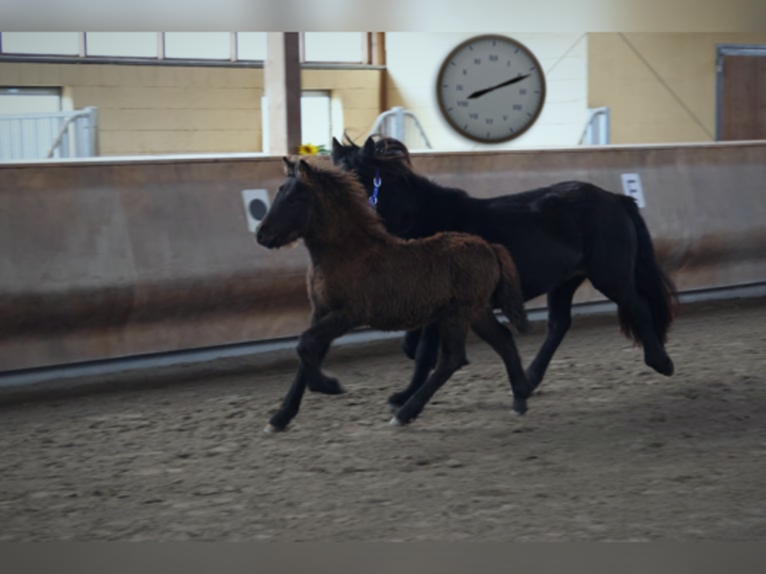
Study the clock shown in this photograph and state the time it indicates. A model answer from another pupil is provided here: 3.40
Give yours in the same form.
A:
8.11
